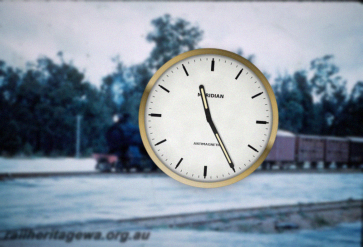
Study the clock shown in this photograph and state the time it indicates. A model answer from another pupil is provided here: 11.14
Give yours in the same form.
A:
11.25
